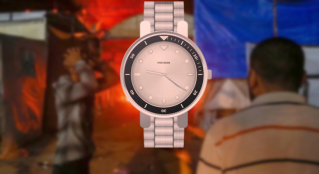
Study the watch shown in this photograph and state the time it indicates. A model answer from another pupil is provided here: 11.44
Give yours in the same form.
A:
9.21
